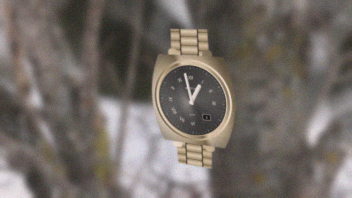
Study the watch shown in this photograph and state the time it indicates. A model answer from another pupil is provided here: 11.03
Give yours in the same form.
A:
12.58
